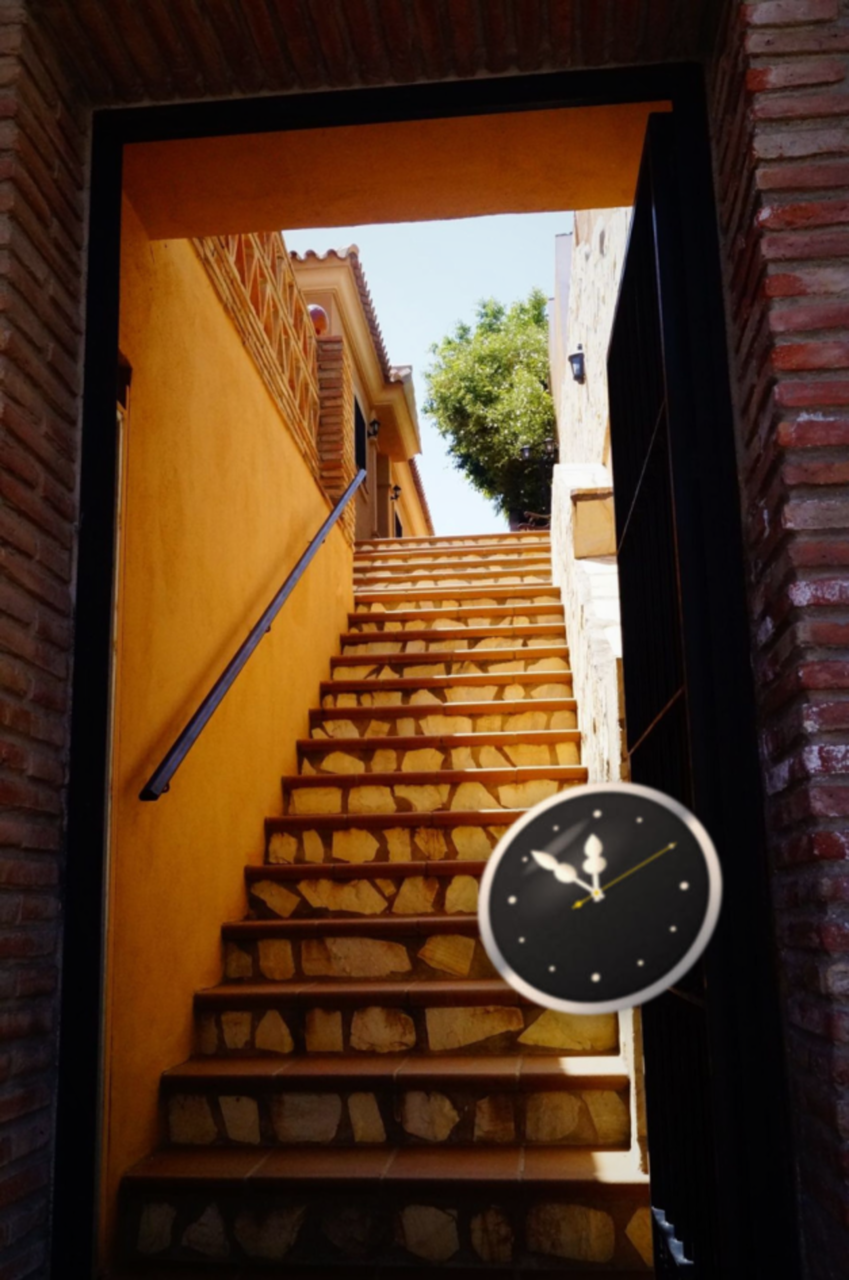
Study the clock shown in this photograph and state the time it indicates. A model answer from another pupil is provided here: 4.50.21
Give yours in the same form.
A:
11.51.10
